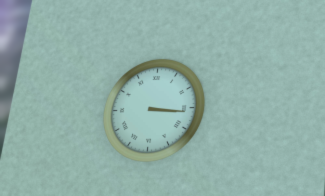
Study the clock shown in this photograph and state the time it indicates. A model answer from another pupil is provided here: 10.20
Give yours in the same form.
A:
3.16
